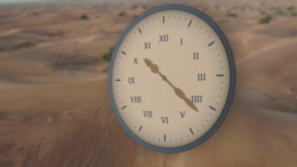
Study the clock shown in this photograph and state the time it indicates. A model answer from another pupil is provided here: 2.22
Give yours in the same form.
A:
10.22
